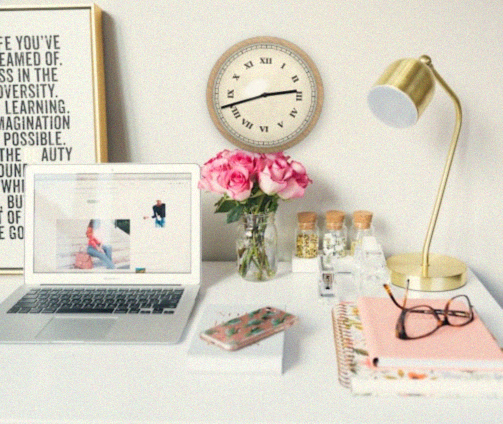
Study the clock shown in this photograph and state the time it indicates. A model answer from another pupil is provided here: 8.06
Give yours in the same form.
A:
2.42
